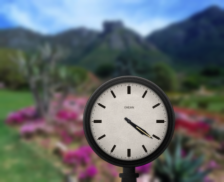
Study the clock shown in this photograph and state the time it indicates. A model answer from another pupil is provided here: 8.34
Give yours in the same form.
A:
4.21
